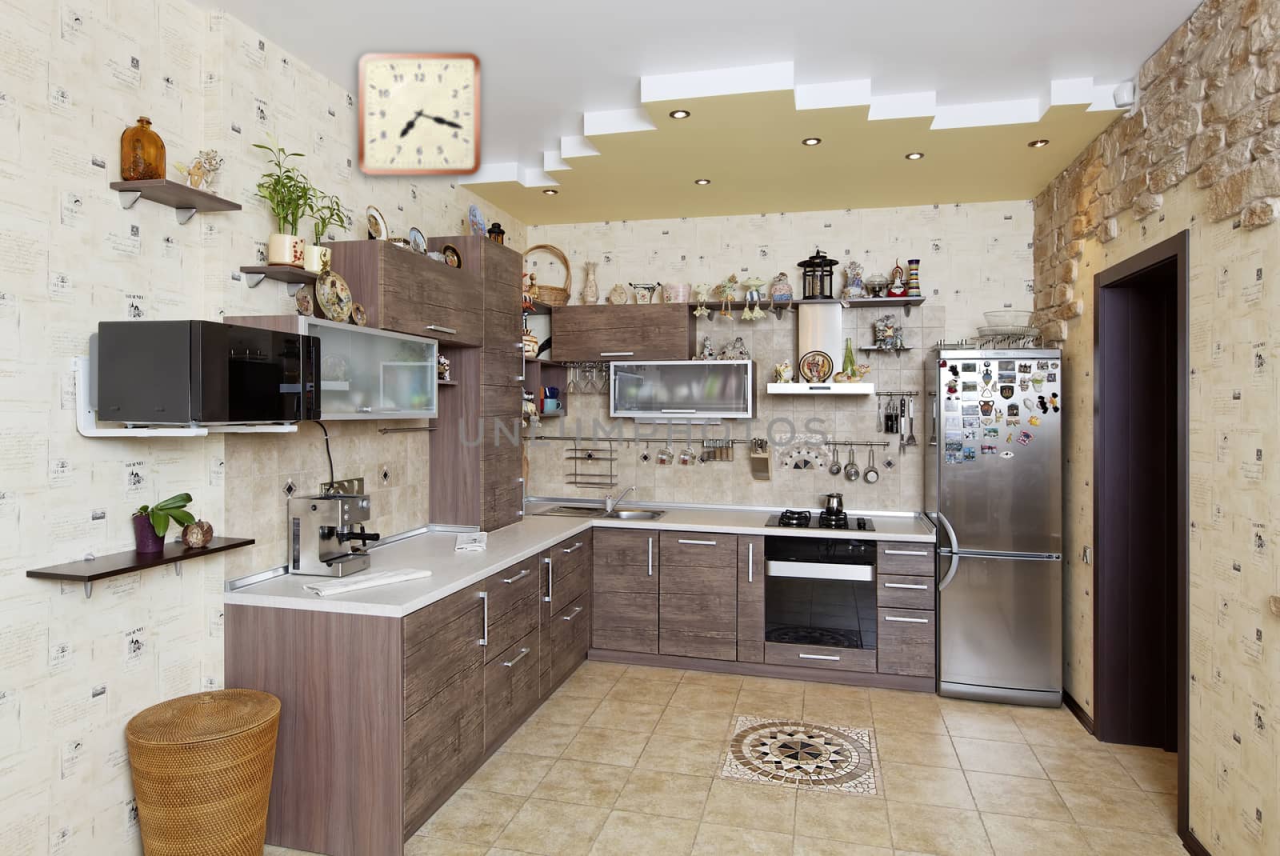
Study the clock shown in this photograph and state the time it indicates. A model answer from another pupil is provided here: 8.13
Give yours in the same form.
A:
7.18
